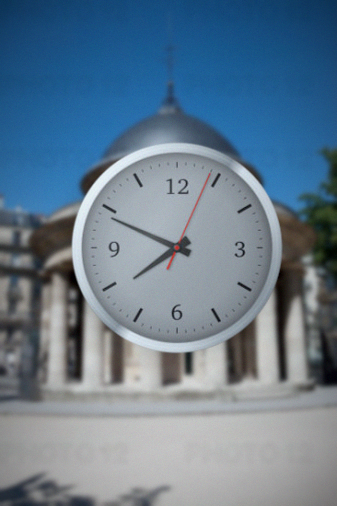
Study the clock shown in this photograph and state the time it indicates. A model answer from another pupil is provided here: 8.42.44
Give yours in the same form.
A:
7.49.04
